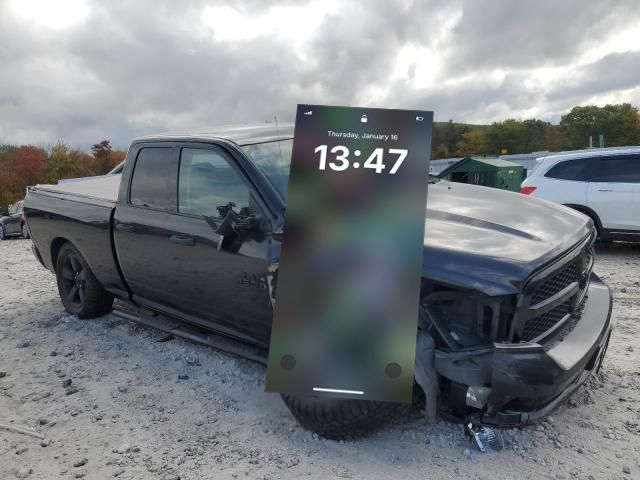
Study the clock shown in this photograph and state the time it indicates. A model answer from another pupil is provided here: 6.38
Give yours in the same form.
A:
13.47
